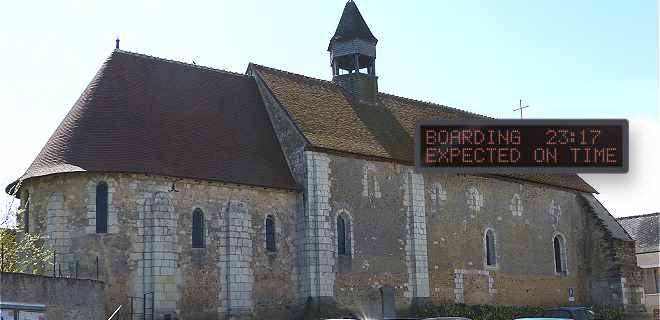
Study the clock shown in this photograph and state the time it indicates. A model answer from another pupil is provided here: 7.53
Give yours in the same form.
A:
23.17
